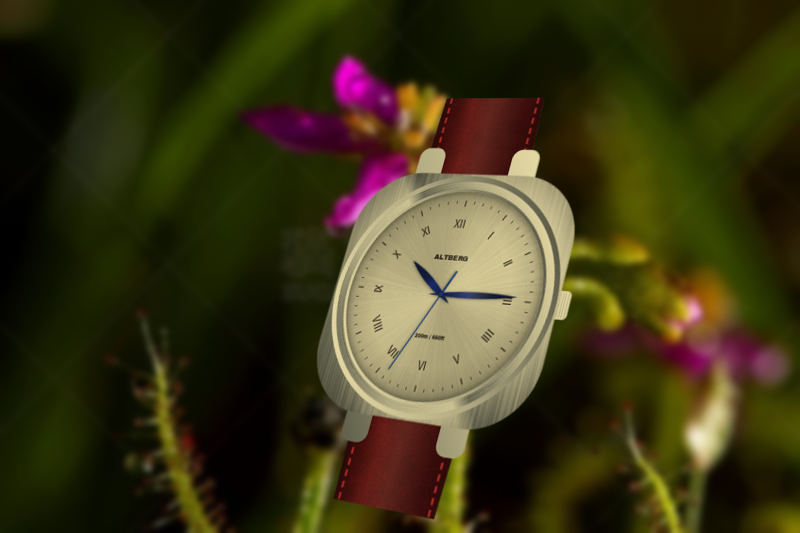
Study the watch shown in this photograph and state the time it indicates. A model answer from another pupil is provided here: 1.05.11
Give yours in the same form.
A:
10.14.34
